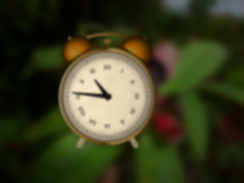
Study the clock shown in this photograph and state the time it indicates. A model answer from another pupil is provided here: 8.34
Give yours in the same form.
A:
10.46
